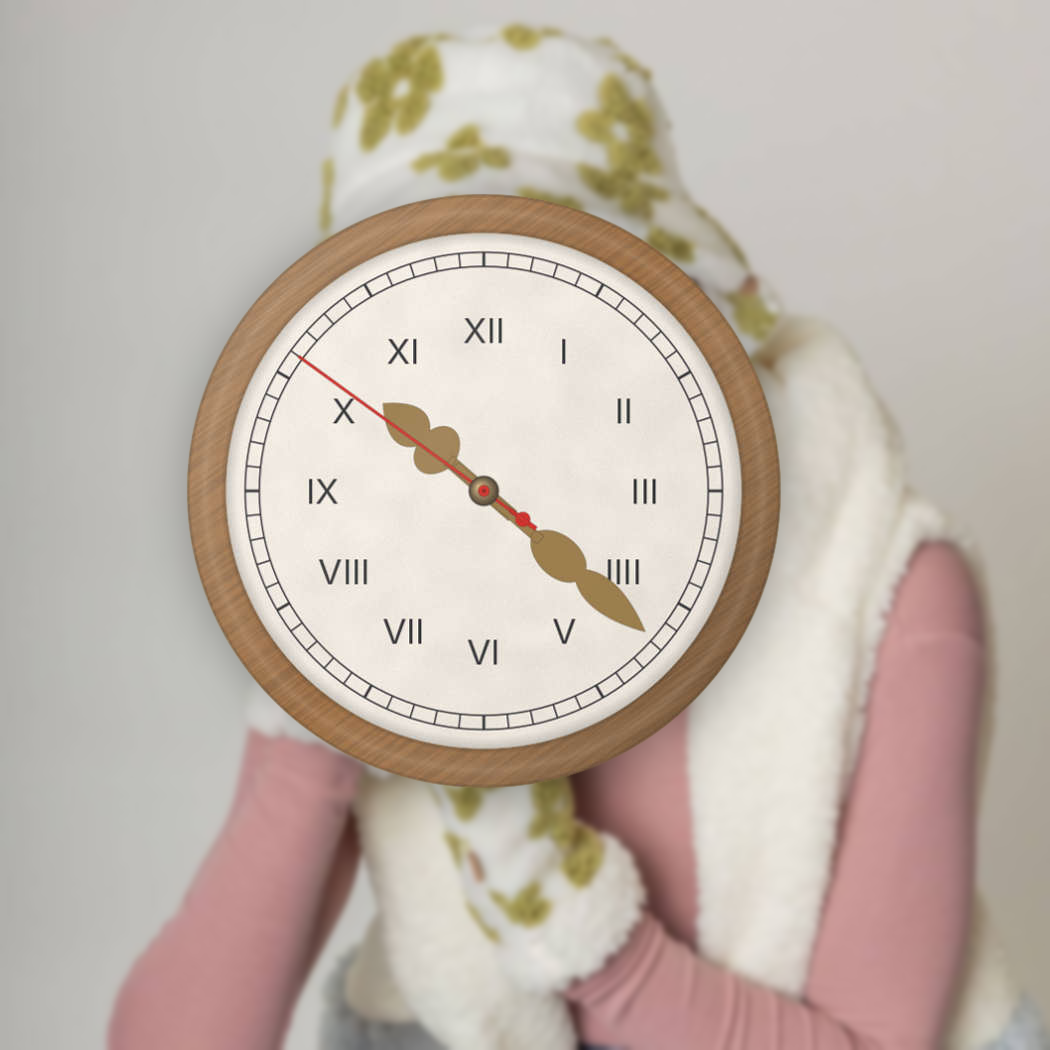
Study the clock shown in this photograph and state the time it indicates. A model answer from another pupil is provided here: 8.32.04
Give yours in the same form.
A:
10.21.51
